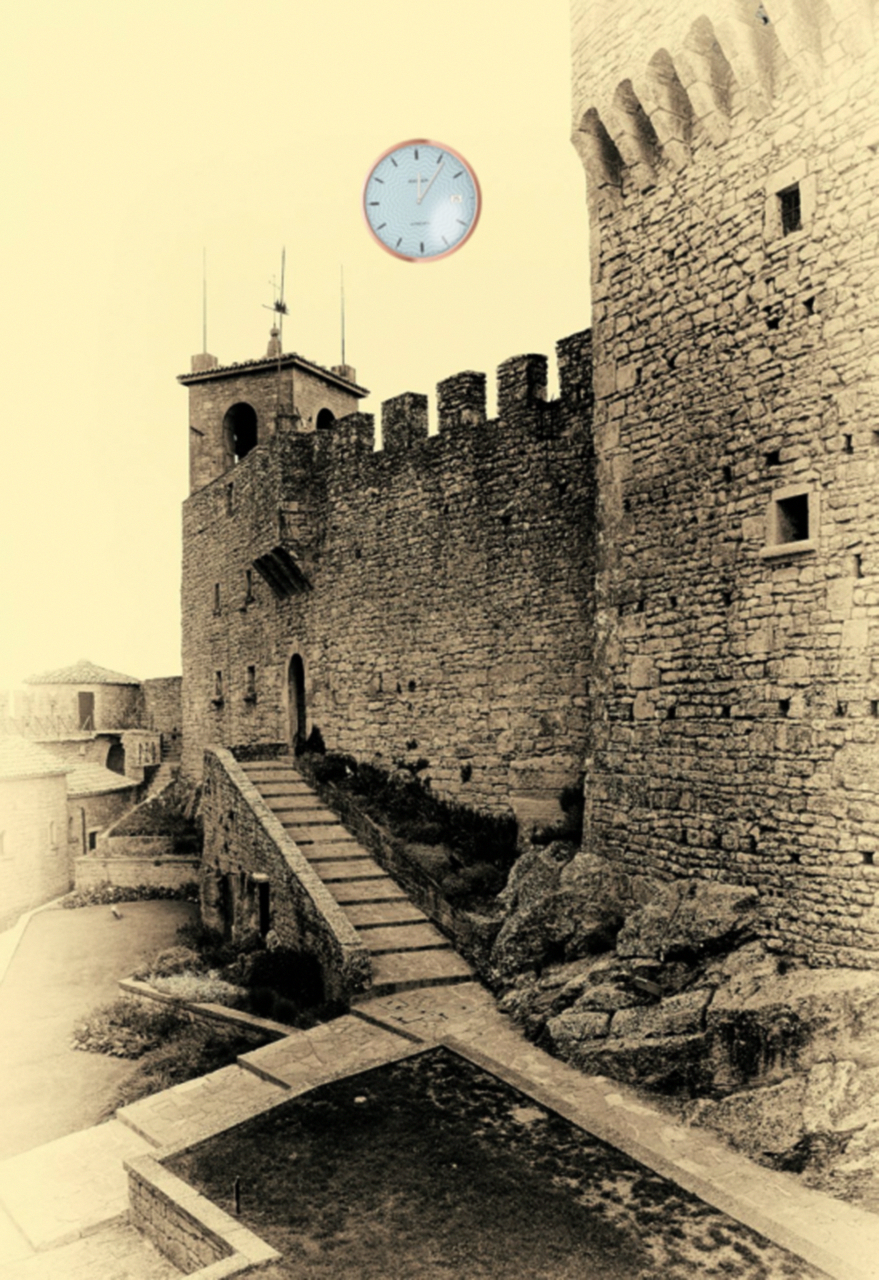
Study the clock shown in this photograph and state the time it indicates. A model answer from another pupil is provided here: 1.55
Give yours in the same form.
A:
12.06
